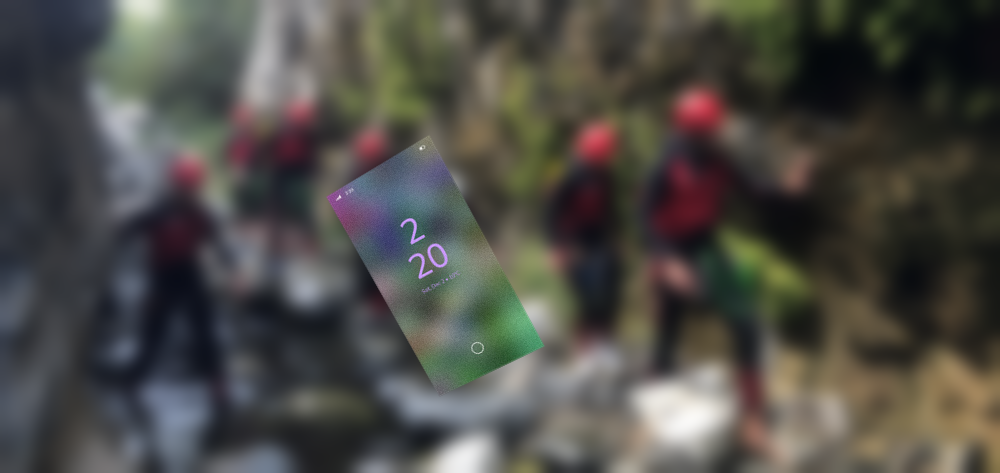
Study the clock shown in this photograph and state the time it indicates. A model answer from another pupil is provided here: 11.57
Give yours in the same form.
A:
2.20
